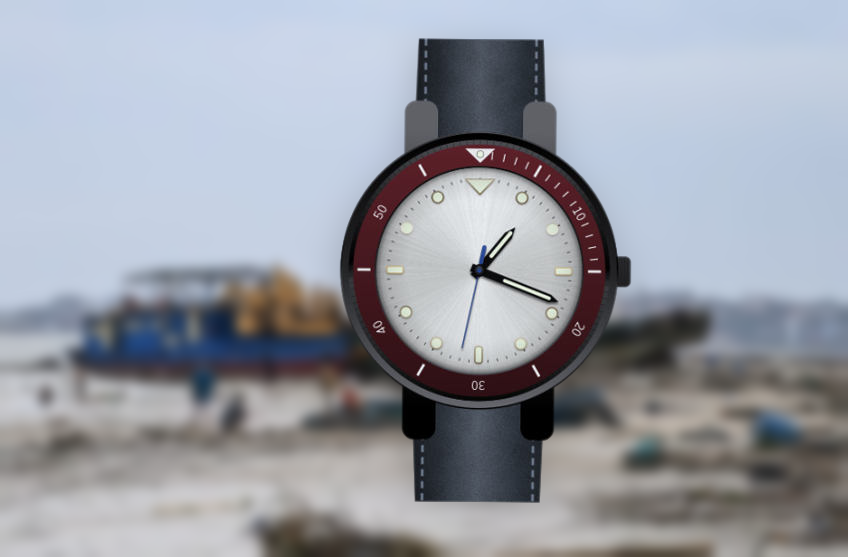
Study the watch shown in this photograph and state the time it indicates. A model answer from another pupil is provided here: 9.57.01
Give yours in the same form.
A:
1.18.32
